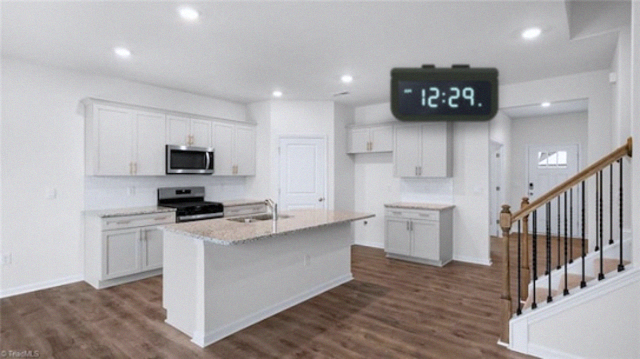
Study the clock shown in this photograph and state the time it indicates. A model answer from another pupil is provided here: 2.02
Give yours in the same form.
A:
12.29
